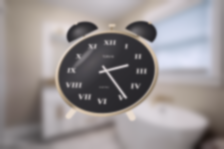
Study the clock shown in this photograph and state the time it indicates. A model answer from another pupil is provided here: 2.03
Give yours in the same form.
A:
2.24
